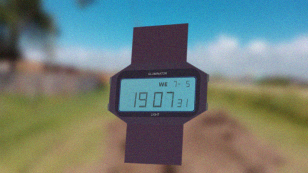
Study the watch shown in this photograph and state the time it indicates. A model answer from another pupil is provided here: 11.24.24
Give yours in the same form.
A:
19.07.31
